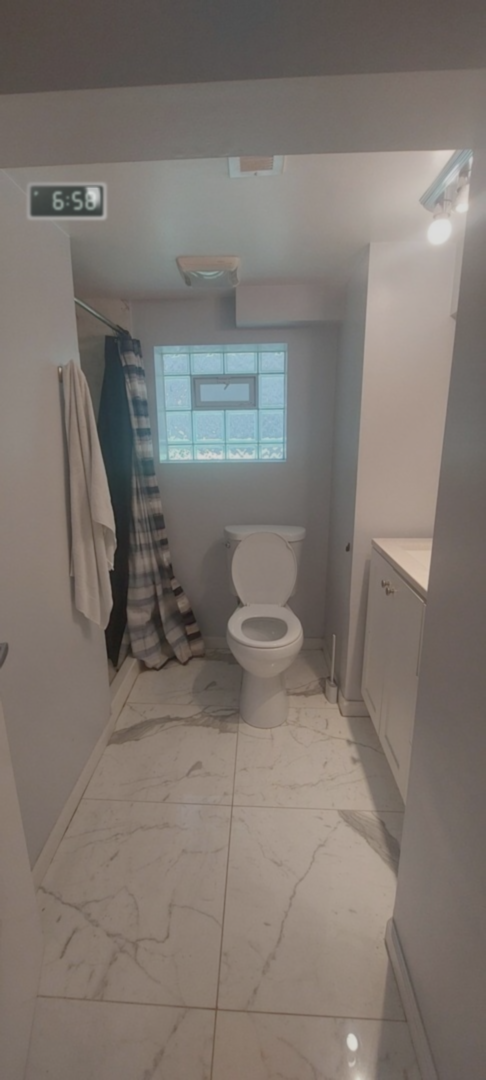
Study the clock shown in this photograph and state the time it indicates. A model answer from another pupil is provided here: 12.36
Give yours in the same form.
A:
6.58
